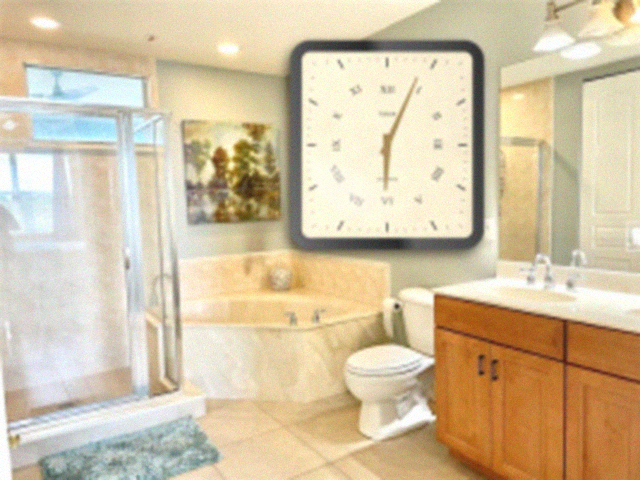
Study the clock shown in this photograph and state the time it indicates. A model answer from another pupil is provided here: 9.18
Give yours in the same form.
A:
6.04
